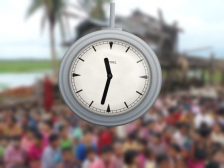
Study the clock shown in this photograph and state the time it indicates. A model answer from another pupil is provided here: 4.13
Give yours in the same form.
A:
11.32
